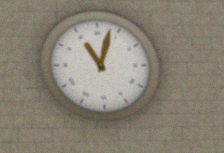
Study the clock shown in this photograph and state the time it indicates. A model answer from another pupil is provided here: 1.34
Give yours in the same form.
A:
11.03
